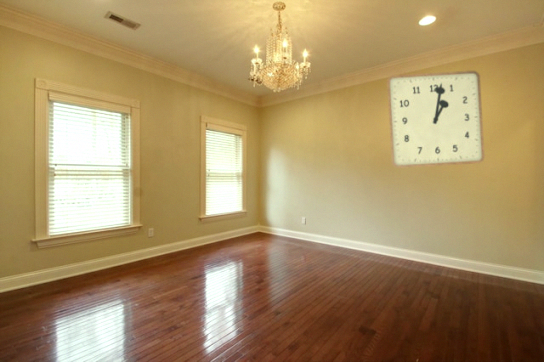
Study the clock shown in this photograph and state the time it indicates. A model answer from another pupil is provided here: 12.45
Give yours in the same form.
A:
1.02
